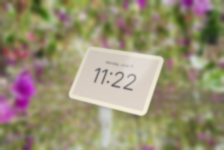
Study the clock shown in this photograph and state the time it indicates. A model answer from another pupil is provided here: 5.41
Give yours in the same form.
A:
11.22
